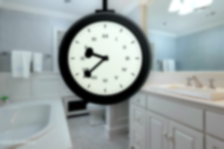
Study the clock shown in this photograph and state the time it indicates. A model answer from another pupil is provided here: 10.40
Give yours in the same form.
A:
9.38
